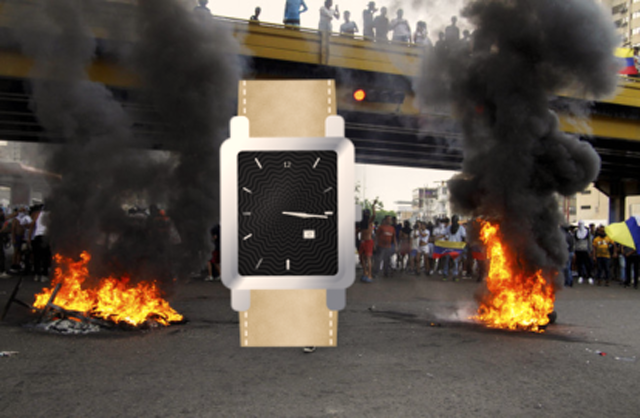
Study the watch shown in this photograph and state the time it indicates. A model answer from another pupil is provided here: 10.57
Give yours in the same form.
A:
3.16
